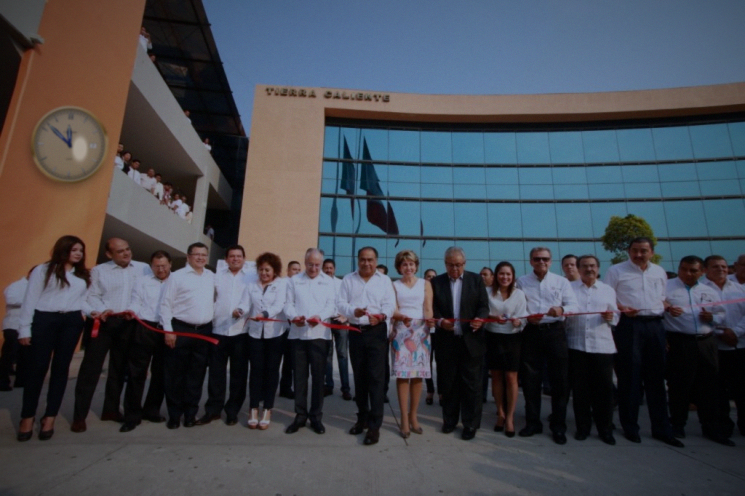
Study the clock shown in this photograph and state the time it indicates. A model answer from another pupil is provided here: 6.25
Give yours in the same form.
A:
11.52
